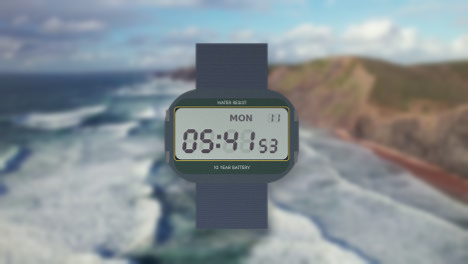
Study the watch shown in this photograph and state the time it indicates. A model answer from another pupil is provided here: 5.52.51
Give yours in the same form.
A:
5.41.53
